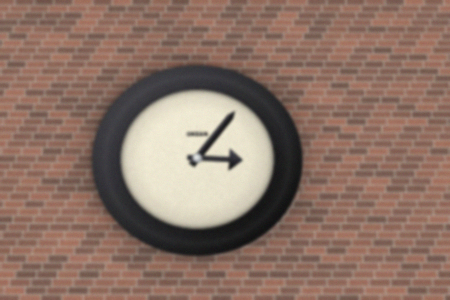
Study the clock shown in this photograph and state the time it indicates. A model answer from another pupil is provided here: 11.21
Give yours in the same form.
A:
3.06
